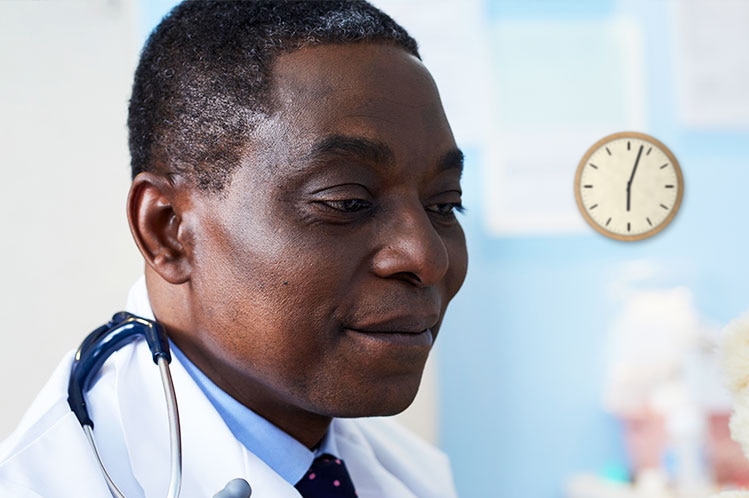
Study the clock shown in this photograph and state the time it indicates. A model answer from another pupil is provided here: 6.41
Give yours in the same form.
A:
6.03
